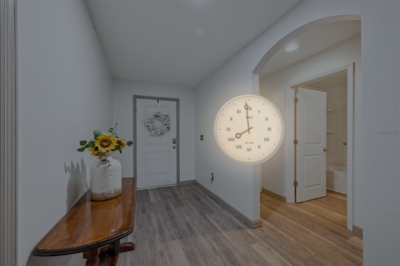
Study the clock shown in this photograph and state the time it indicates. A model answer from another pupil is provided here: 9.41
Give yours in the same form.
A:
7.59
